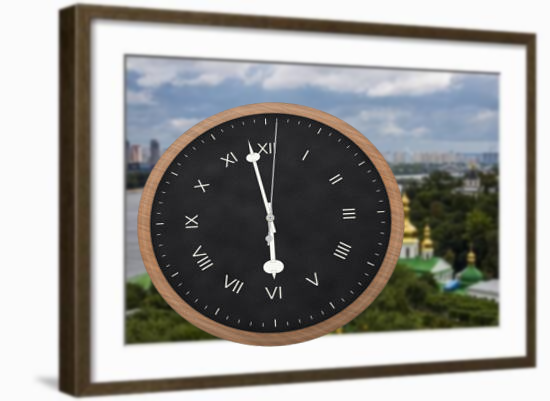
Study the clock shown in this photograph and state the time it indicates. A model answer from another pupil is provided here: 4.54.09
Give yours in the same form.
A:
5.58.01
